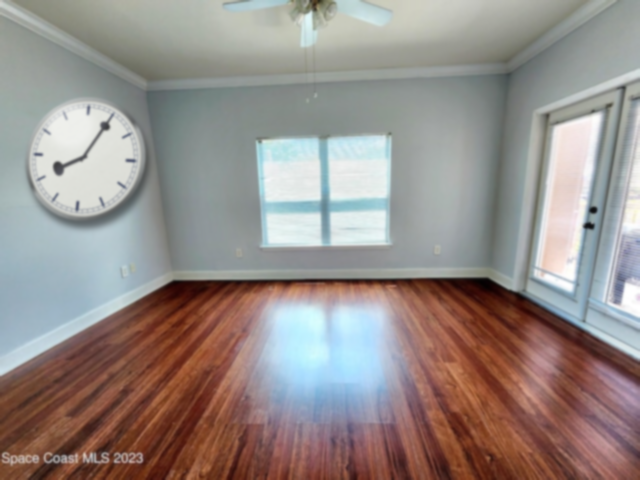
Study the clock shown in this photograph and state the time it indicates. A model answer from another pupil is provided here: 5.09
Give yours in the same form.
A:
8.05
